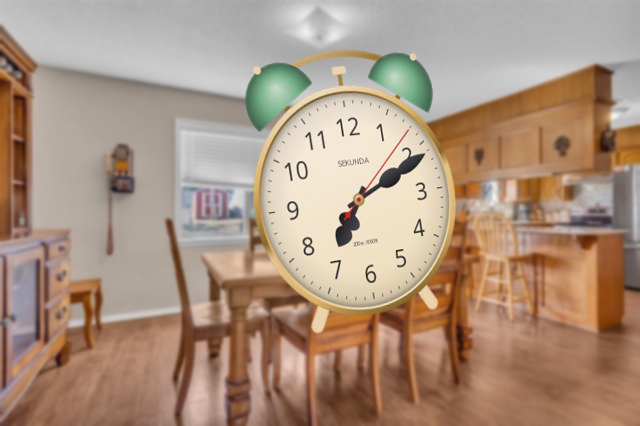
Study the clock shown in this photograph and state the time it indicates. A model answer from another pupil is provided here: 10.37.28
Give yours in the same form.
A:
7.11.08
